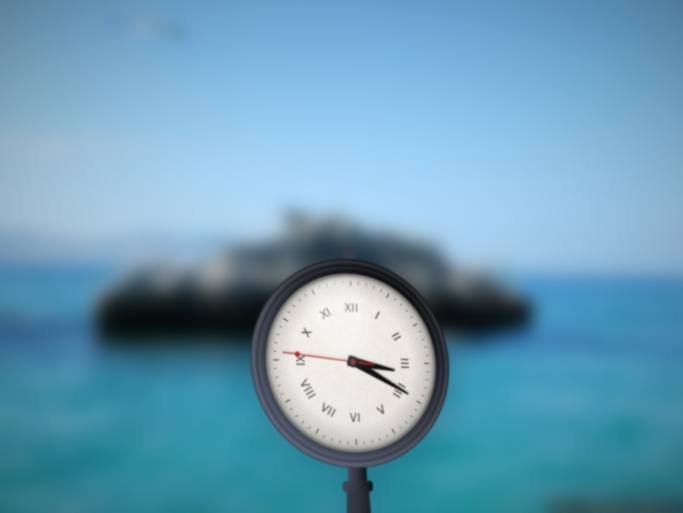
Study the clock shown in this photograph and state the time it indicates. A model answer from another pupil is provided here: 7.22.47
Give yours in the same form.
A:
3.19.46
